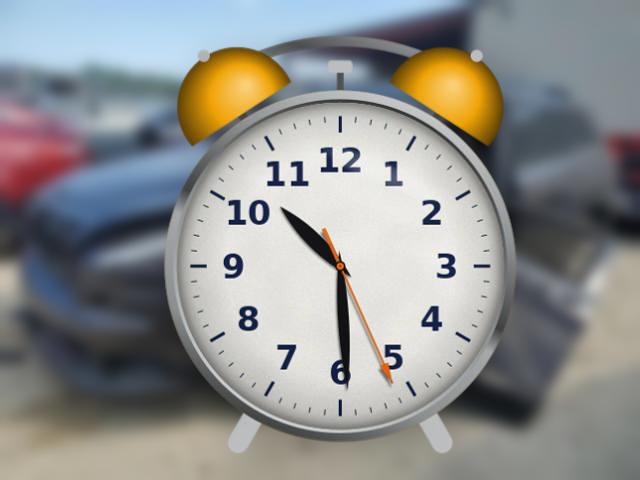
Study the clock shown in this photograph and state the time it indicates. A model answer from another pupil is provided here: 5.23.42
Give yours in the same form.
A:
10.29.26
